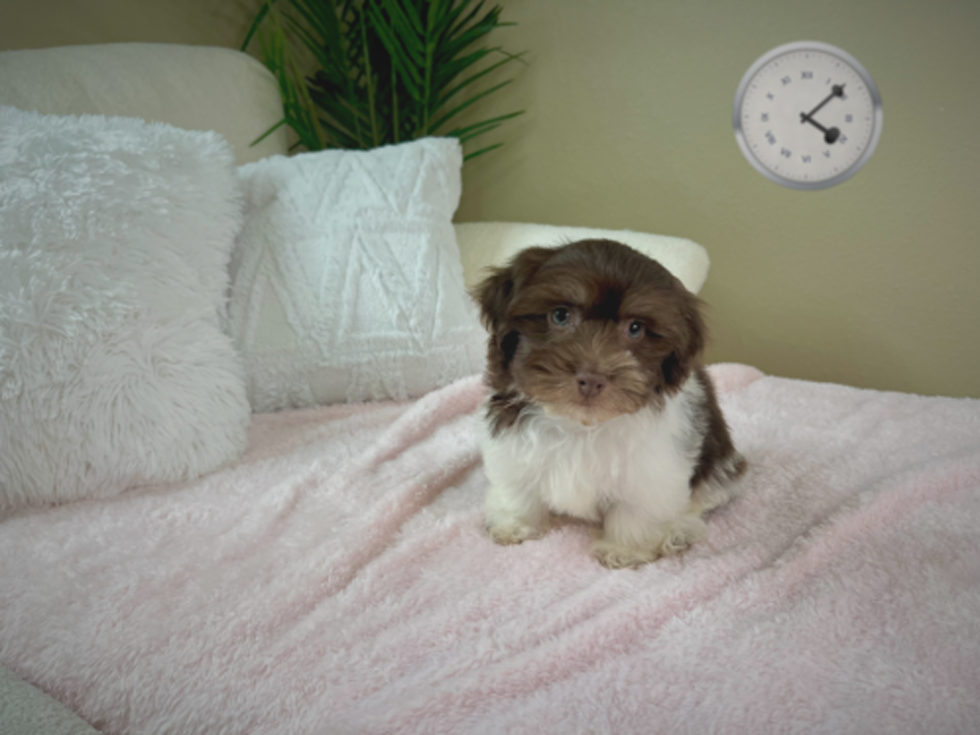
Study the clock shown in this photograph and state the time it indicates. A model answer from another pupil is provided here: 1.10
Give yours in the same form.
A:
4.08
